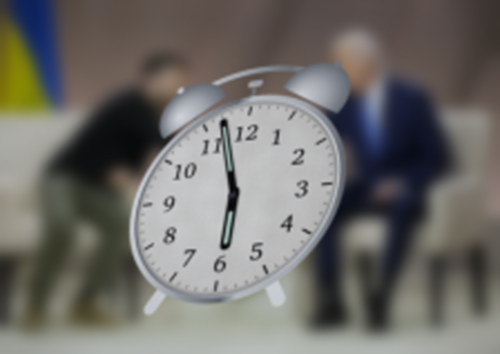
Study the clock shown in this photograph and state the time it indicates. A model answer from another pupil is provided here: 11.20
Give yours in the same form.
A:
5.57
